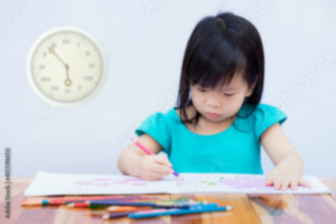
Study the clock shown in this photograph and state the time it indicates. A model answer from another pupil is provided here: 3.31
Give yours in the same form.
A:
5.53
